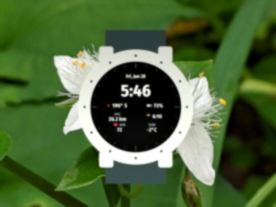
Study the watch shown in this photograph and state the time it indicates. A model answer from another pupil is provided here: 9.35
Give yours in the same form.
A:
5.46
